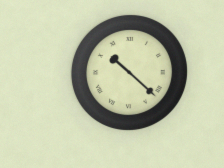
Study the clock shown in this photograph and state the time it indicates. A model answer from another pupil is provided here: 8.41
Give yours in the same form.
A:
10.22
